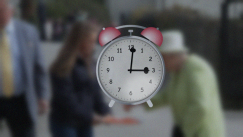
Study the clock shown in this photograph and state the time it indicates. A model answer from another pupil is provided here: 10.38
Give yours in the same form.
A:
3.01
